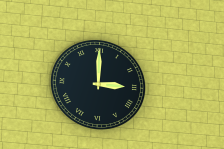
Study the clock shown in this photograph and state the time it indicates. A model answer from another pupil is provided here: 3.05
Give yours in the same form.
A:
3.00
